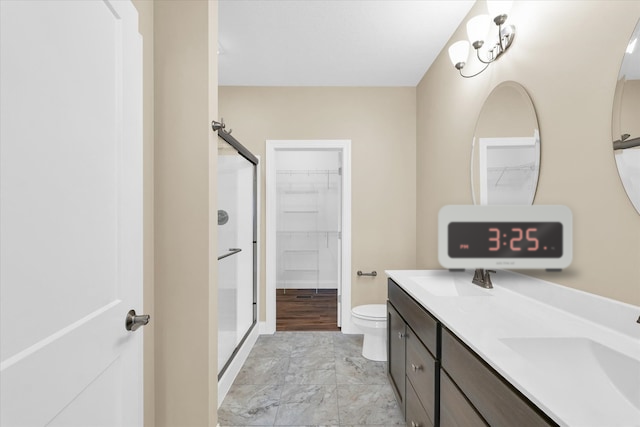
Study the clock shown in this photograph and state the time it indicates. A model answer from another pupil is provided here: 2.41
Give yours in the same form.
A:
3.25
